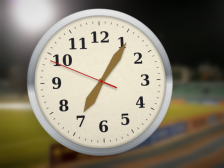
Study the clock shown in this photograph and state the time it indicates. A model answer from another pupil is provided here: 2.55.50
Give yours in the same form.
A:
7.05.49
